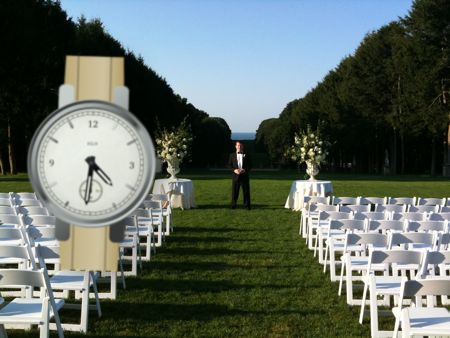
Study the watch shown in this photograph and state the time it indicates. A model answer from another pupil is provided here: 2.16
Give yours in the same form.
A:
4.31
